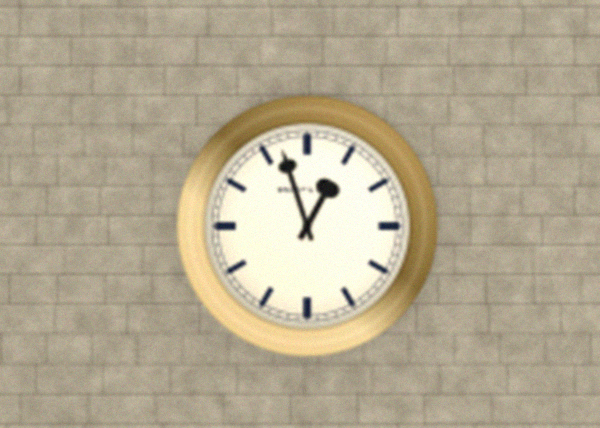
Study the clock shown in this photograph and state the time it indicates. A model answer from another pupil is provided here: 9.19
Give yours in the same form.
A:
12.57
